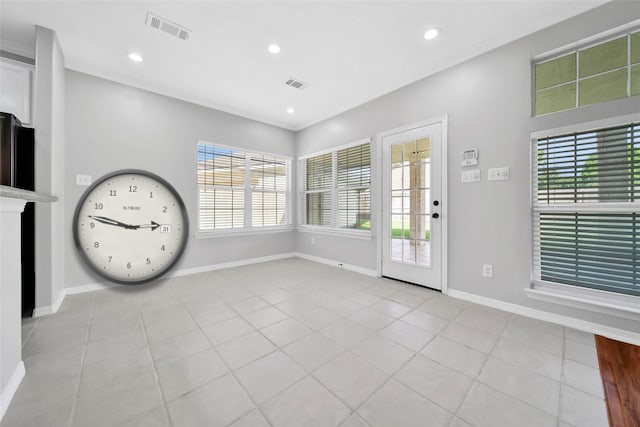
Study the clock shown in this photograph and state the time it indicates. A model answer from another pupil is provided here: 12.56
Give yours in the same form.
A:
2.47
